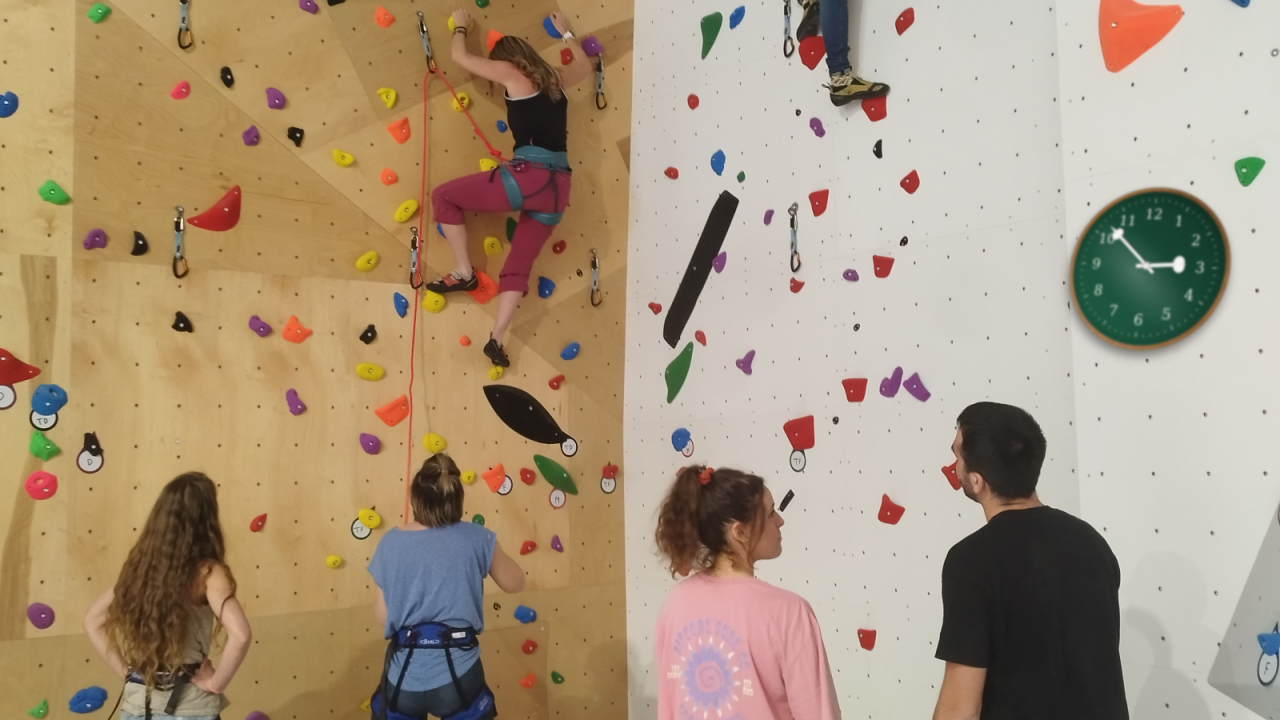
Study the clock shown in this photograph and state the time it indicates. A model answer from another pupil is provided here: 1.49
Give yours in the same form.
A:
2.52
